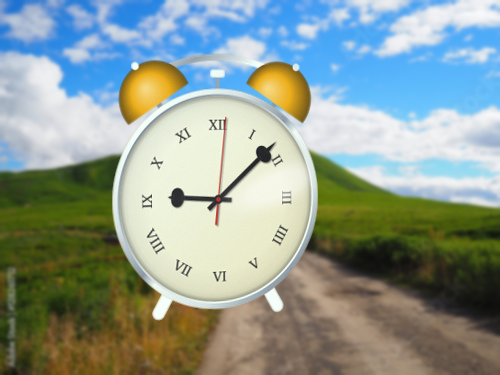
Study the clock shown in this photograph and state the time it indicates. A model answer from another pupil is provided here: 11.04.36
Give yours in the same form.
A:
9.08.01
